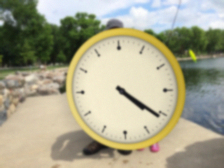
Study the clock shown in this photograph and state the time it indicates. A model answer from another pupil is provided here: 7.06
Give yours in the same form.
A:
4.21
